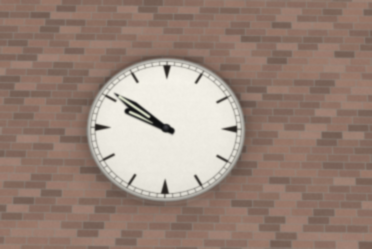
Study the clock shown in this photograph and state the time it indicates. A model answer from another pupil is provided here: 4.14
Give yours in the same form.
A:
9.51
